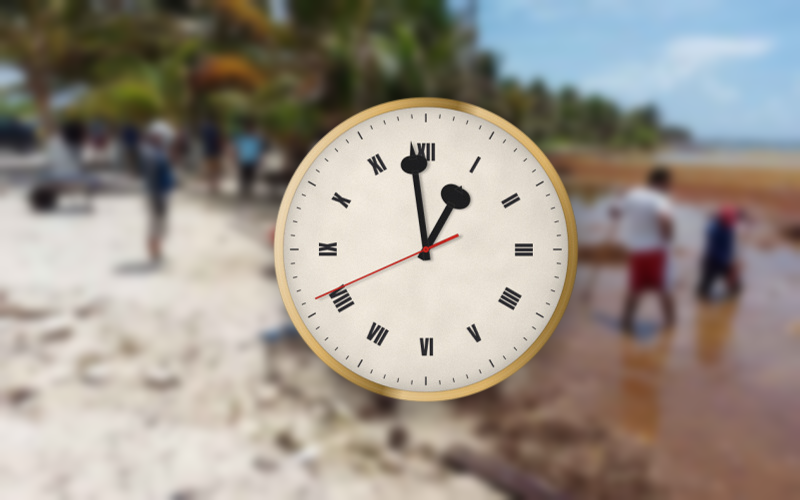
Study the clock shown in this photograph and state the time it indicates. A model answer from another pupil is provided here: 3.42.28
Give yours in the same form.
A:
12.58.41
